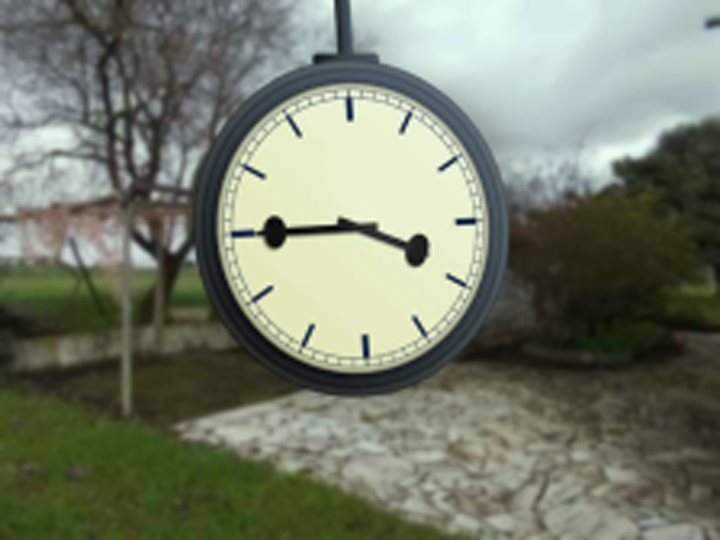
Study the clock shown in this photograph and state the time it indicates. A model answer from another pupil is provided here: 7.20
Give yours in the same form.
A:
3.45
